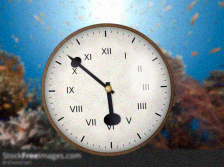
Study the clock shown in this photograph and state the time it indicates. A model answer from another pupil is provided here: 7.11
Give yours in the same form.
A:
5.52
